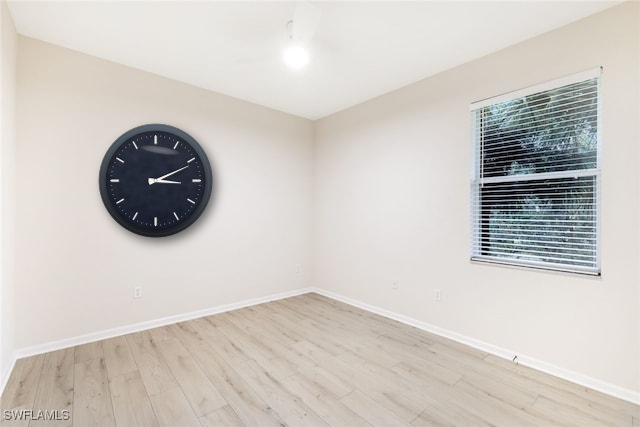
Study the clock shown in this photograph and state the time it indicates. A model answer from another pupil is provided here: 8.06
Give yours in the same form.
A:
3.11
